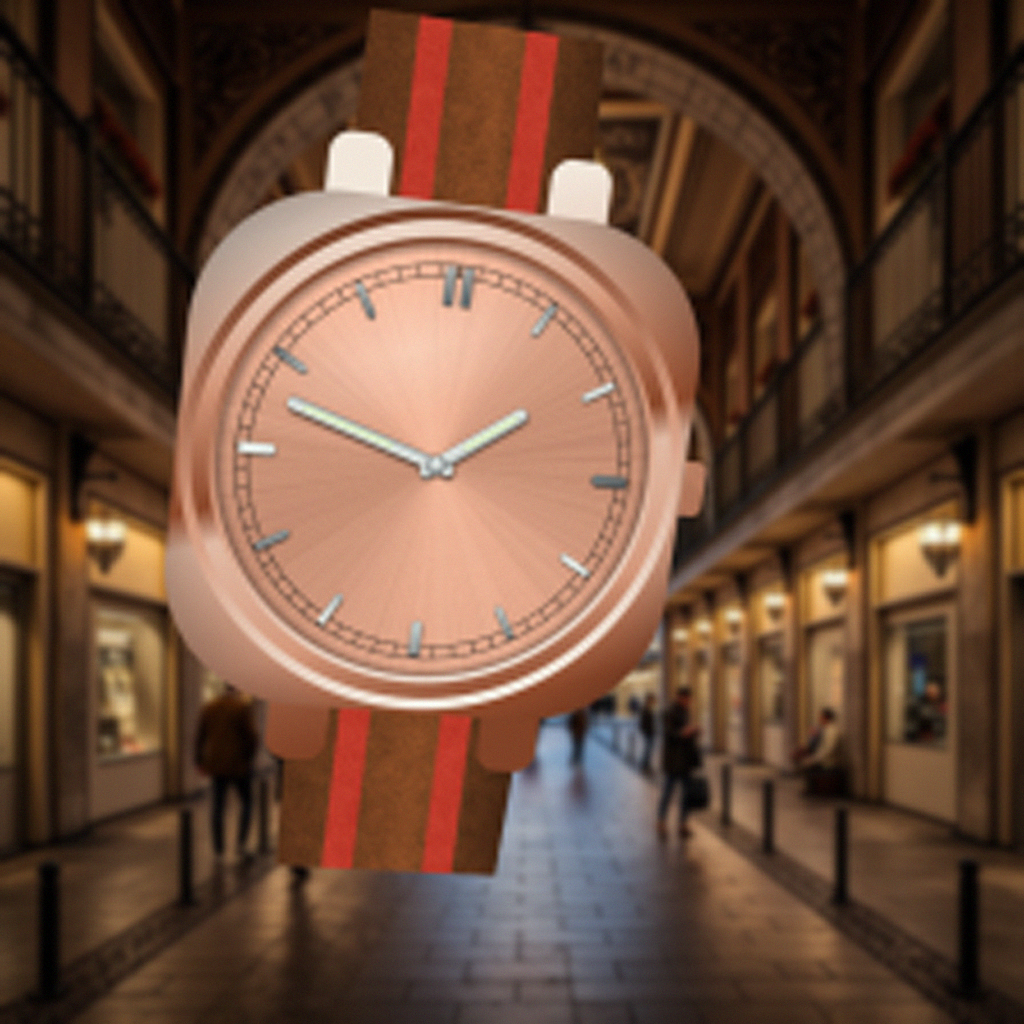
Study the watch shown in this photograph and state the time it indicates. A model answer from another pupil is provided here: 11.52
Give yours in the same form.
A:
1.48
